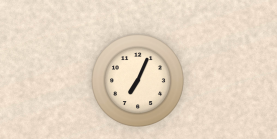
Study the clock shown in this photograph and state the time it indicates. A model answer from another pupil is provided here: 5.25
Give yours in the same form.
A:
7.04
